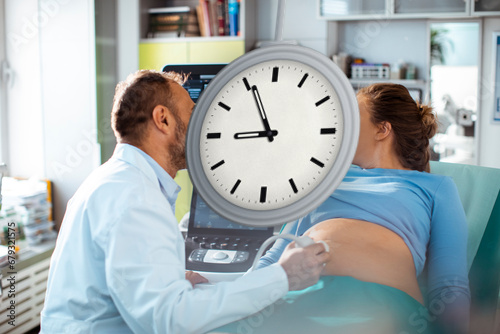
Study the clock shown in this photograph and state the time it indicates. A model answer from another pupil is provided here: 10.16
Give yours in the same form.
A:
8.56
